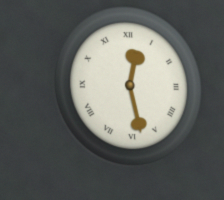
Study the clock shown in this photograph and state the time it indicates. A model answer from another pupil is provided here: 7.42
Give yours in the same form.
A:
12.28
